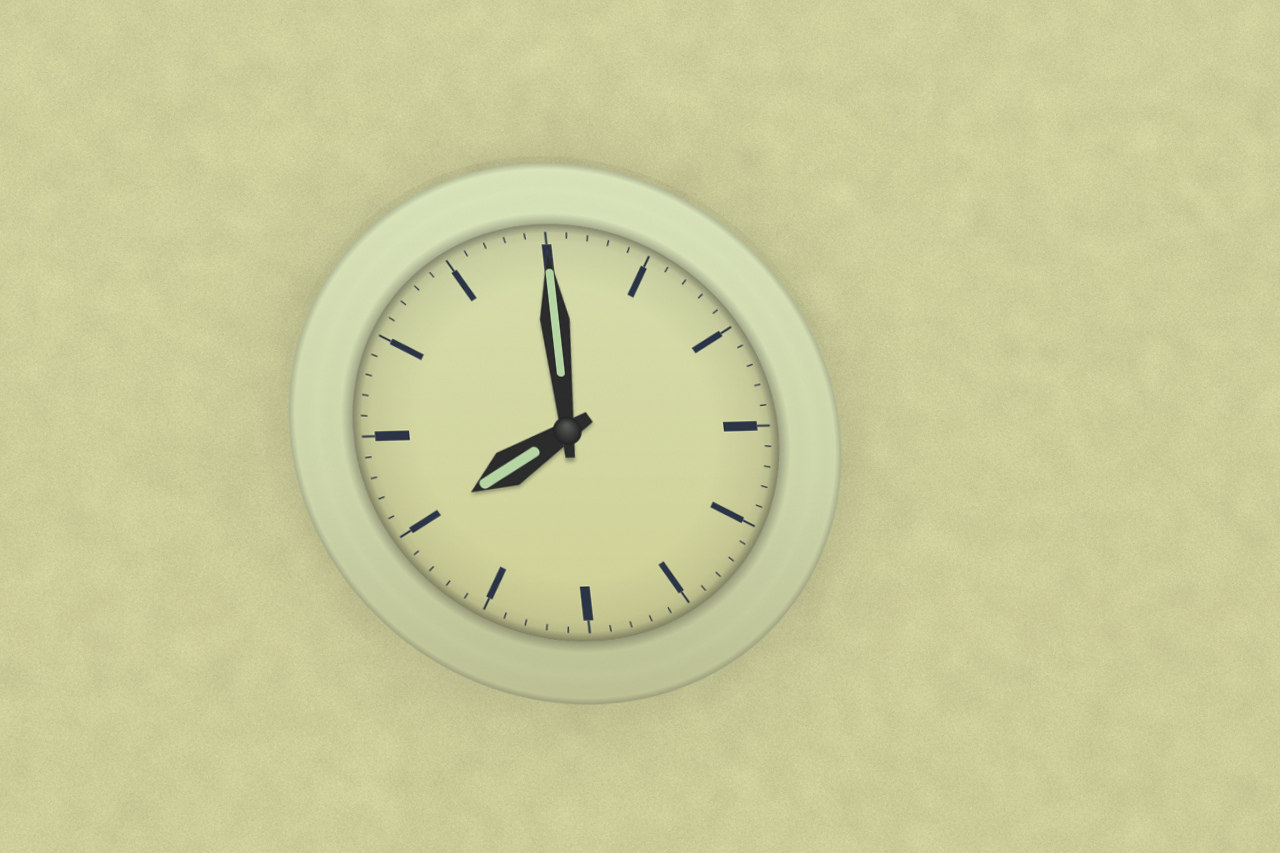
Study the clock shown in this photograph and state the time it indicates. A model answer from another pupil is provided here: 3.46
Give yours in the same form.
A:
8.00
